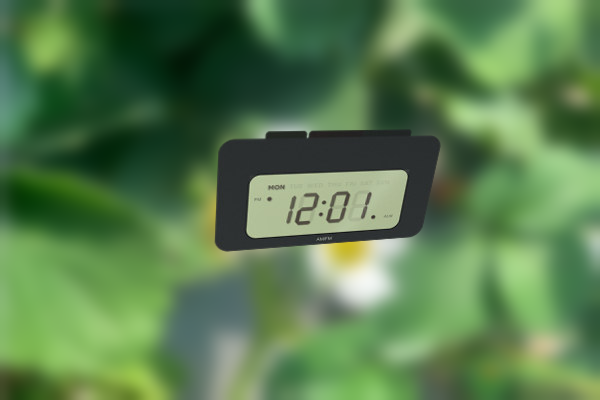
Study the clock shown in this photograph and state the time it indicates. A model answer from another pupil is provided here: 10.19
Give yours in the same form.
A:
12.01
